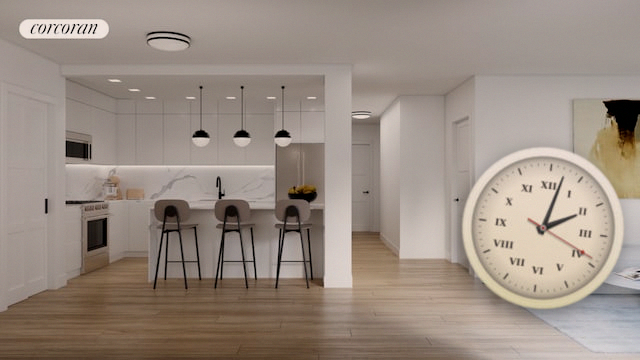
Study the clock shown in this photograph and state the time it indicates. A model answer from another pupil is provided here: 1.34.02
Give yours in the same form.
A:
2.02.19
